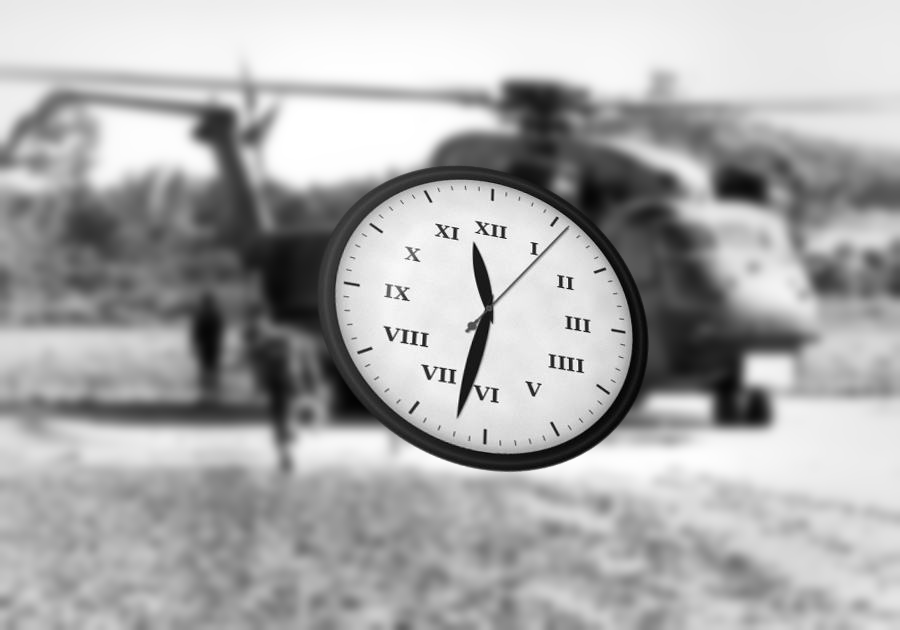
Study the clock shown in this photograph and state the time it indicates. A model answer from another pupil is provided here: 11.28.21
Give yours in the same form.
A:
11.32.06
